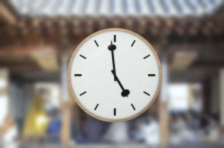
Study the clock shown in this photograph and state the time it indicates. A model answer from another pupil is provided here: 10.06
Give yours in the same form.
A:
4.59
